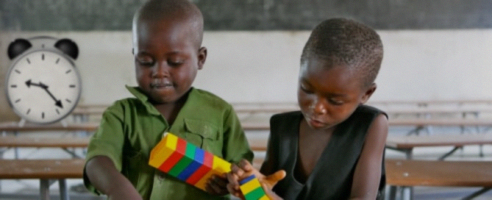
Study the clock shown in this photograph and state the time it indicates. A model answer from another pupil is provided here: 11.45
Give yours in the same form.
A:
9.23
